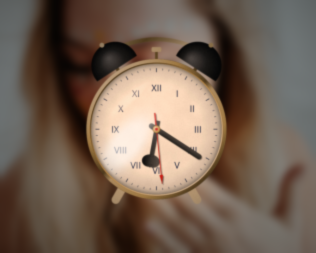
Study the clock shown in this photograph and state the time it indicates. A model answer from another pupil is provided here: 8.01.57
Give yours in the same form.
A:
6.20.29
